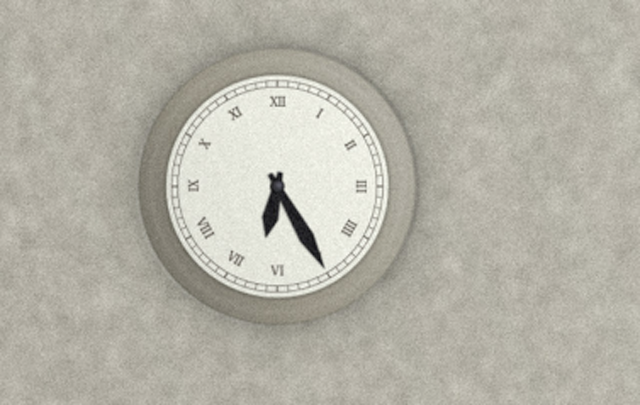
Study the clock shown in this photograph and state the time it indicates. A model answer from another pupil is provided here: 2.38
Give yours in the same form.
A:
6.25
